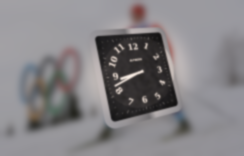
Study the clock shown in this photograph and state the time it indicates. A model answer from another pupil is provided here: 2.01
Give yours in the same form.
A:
8.42
